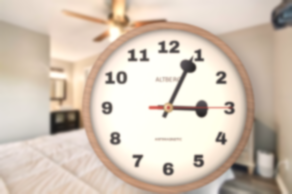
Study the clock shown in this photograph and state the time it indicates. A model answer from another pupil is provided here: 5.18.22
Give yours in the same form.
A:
3.04.15
